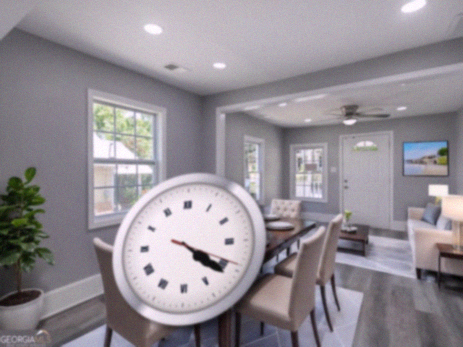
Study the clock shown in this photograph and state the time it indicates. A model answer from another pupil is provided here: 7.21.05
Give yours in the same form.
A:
4.21.19
